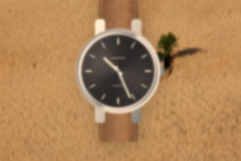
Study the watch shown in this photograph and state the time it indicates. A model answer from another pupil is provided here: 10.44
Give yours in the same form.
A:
10.26
